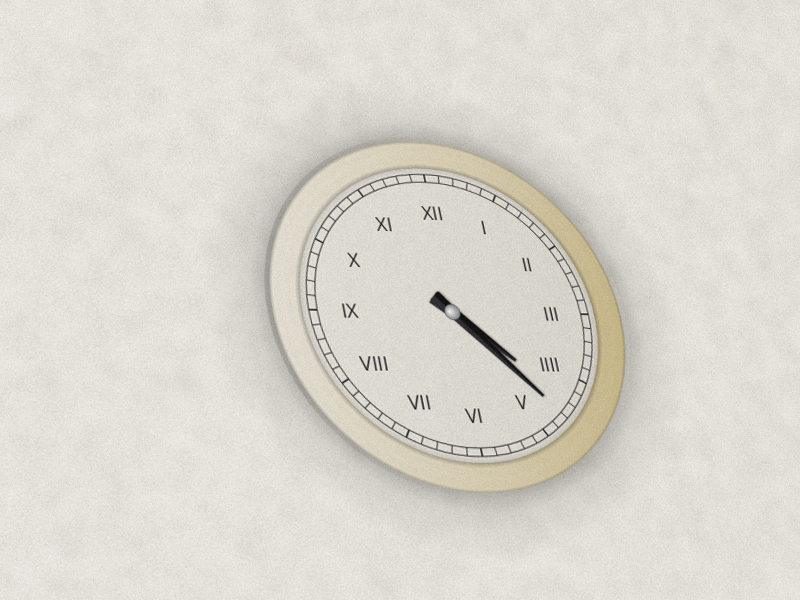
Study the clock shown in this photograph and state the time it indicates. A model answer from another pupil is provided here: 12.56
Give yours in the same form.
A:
4.23
